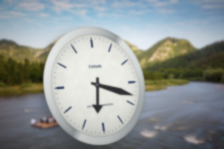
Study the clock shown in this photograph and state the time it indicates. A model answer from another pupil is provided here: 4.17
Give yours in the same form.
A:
6.18
